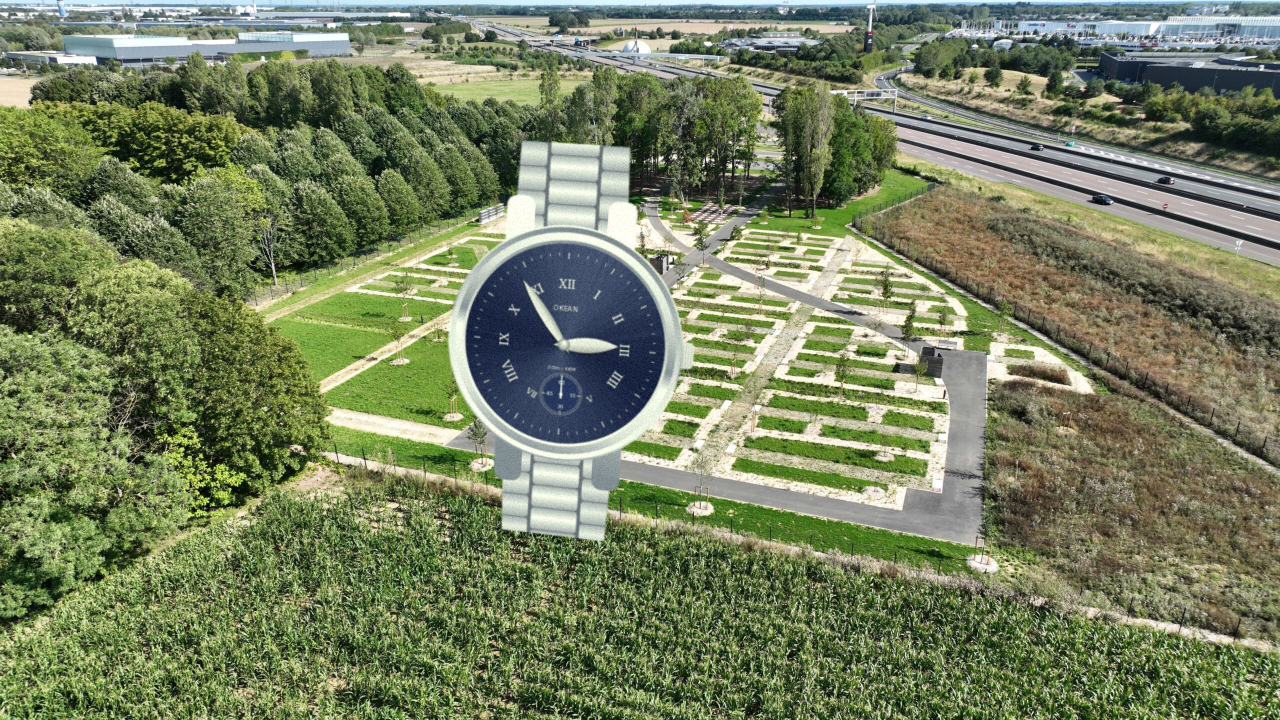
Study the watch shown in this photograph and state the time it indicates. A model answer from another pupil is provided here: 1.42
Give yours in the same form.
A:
2.54
